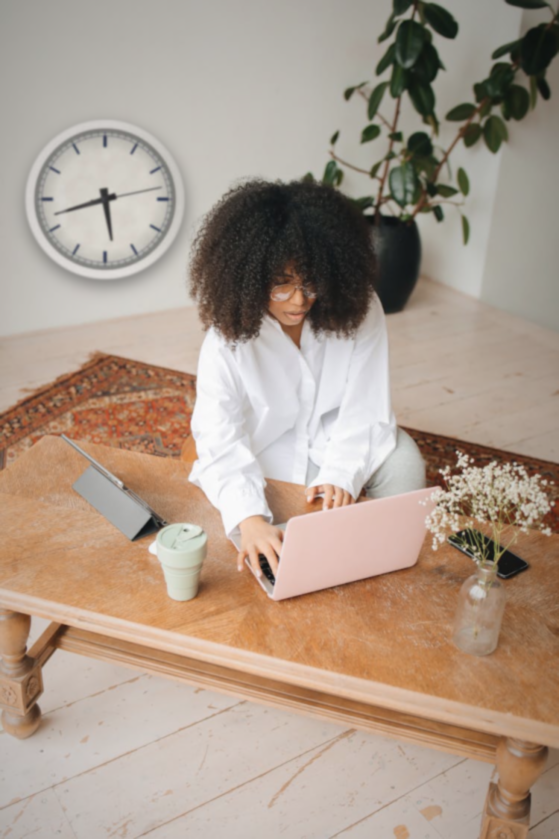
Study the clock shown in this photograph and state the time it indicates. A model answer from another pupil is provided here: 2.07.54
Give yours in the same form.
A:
5.42.13
